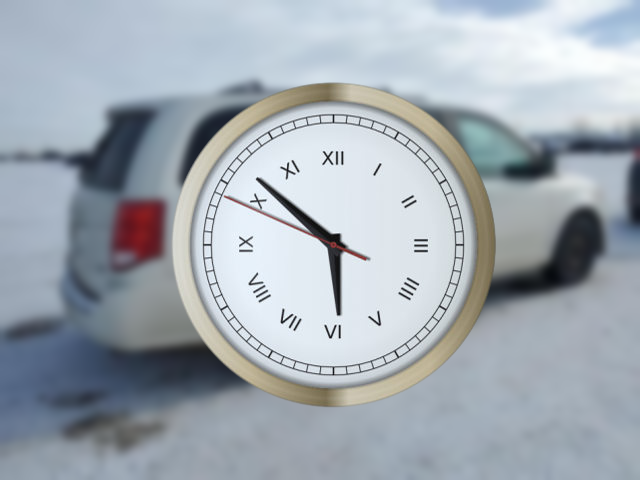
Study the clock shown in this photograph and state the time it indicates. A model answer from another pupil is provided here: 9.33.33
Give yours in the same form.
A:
5.51.49
